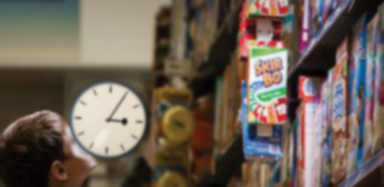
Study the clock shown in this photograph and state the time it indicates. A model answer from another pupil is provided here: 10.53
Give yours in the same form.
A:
3.05
